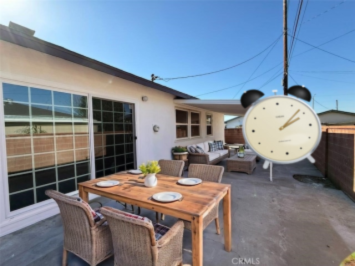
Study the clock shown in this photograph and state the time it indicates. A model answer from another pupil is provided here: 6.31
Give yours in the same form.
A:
2.08
